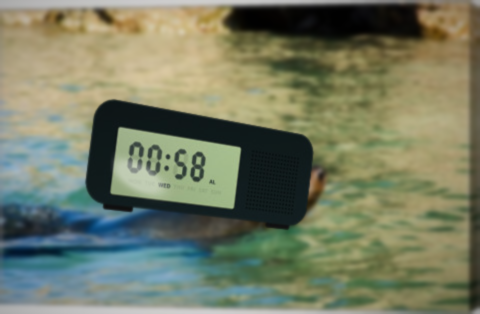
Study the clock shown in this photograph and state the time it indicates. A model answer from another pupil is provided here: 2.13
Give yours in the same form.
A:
0.58
